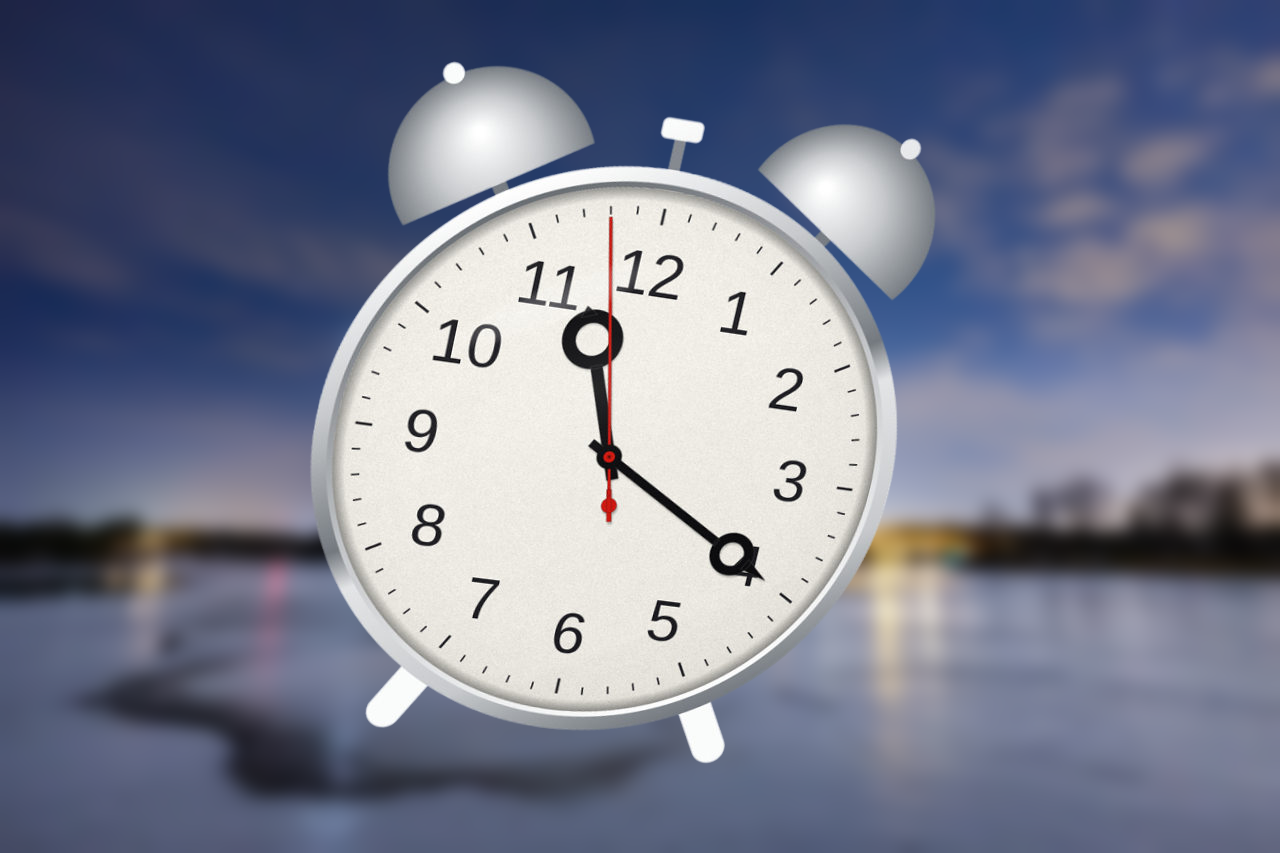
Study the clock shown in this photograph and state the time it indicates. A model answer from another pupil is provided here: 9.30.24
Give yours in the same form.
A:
11.19.58
